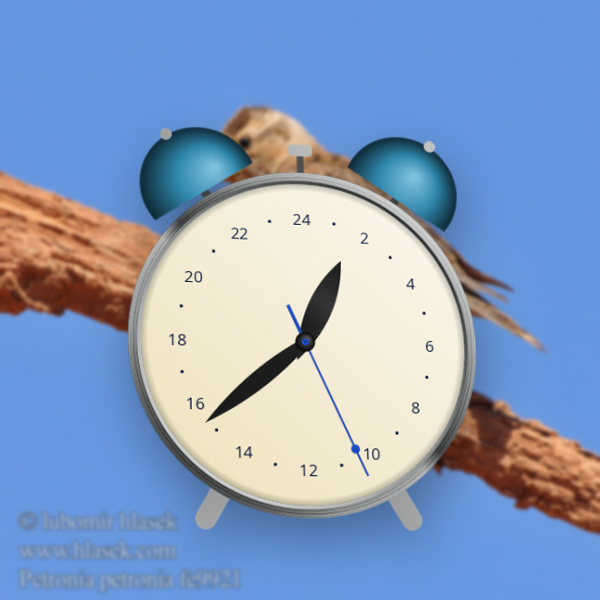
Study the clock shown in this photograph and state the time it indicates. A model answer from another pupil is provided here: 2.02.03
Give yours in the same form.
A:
1.38.26
